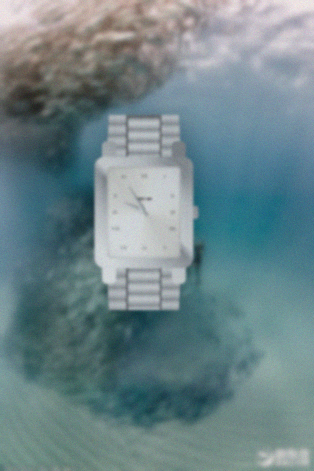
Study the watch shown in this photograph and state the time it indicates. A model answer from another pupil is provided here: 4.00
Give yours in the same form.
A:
9.55
